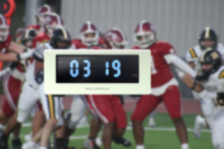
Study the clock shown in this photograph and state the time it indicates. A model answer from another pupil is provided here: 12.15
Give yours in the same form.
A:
3.19
